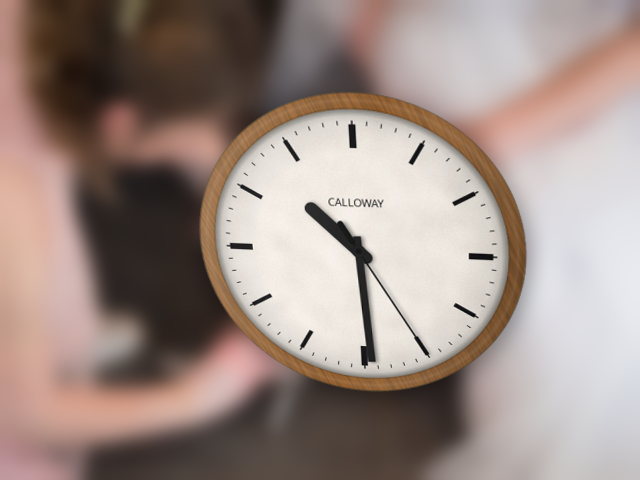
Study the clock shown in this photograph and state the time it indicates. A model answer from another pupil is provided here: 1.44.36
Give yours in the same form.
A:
10.29.25
